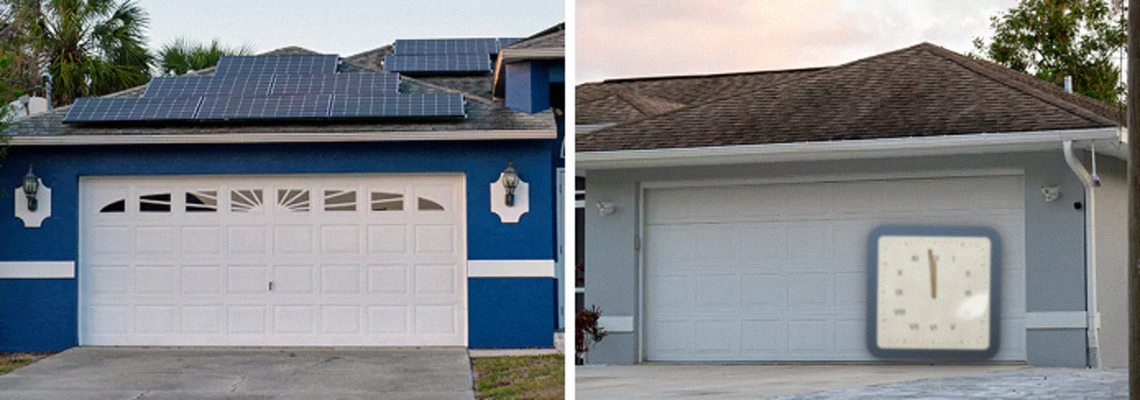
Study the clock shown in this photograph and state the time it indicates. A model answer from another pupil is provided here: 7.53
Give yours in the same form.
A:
11.59
